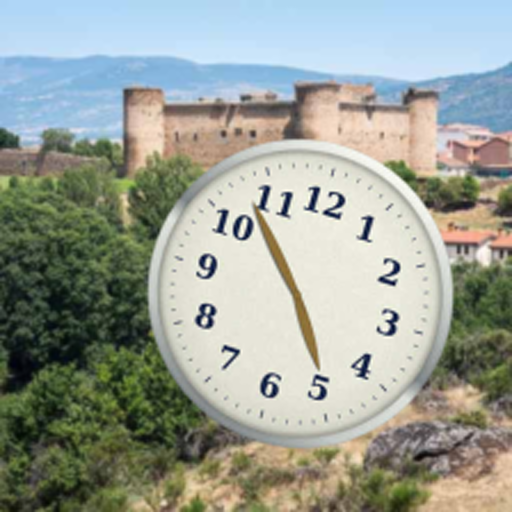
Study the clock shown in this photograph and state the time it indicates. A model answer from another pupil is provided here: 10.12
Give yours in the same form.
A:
4.53
